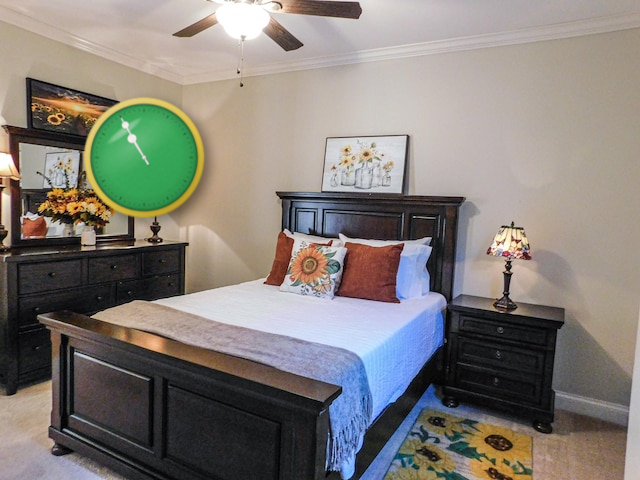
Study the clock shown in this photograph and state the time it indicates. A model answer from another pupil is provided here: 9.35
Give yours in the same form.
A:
10.55
